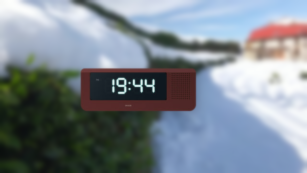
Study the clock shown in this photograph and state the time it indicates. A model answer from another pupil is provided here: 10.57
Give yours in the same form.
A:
19.44
